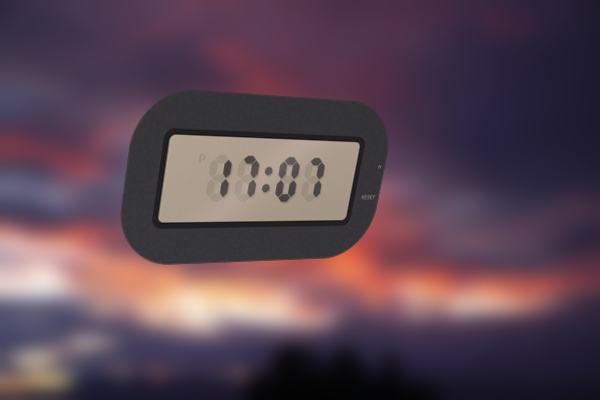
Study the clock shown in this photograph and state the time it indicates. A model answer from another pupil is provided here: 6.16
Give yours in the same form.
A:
17.07
